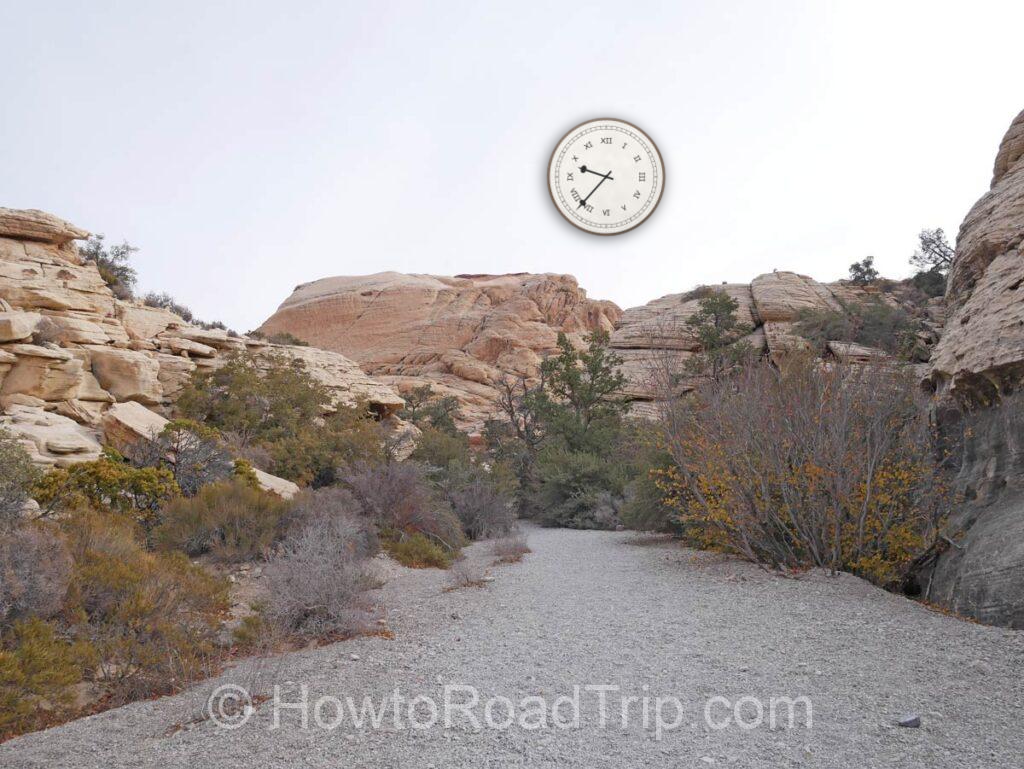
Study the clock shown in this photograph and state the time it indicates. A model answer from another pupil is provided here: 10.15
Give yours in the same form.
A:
9.37
